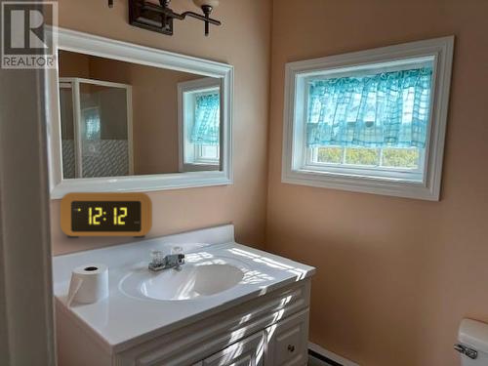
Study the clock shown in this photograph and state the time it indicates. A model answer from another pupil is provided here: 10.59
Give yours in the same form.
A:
12.12
